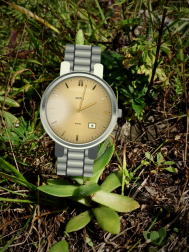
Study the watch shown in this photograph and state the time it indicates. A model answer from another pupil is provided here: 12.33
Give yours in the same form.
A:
2.02
